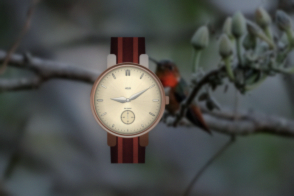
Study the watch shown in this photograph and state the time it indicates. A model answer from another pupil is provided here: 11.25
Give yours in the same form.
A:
9.10
